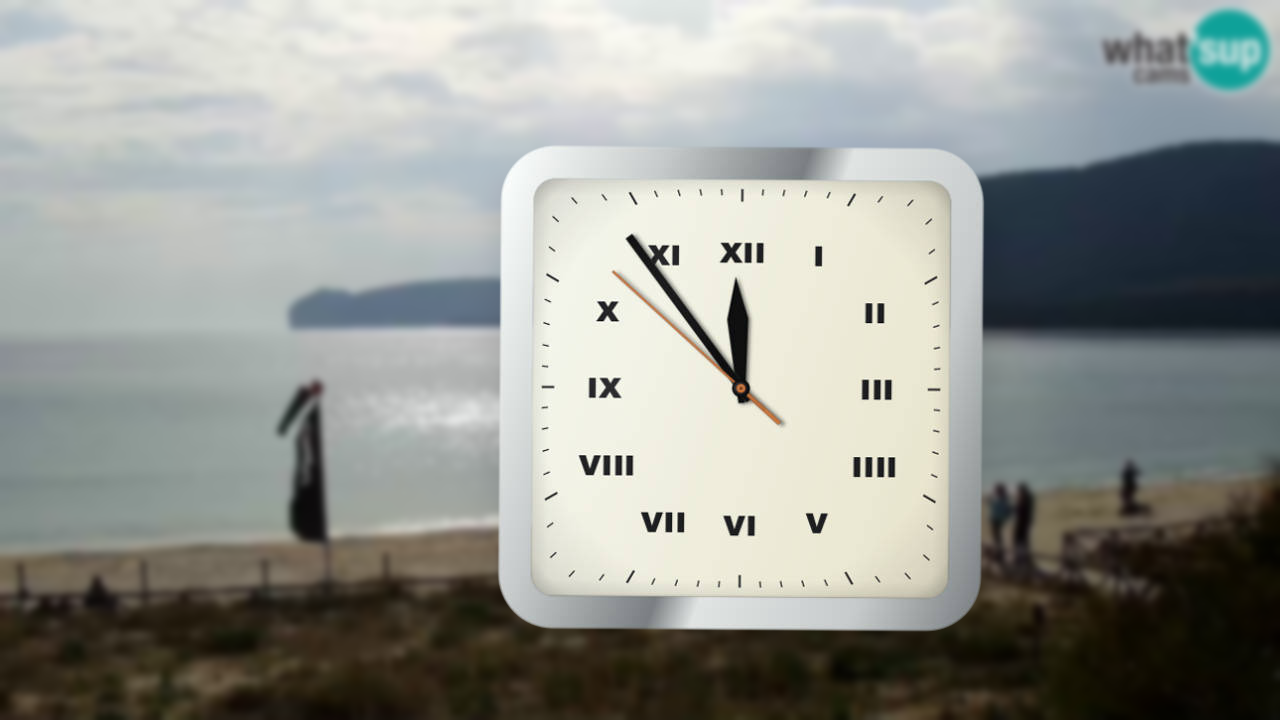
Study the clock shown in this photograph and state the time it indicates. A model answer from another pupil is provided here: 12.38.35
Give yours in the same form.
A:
11.53.52
